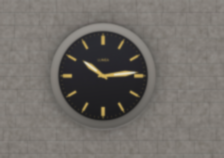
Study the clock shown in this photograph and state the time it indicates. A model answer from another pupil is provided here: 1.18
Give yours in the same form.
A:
10.14
